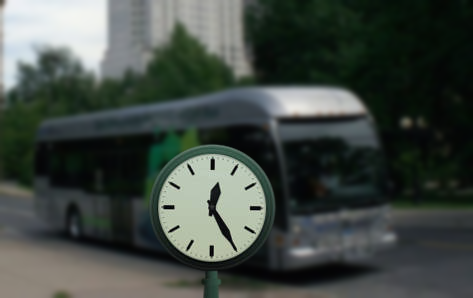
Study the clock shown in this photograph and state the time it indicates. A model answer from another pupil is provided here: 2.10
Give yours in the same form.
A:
12.25
